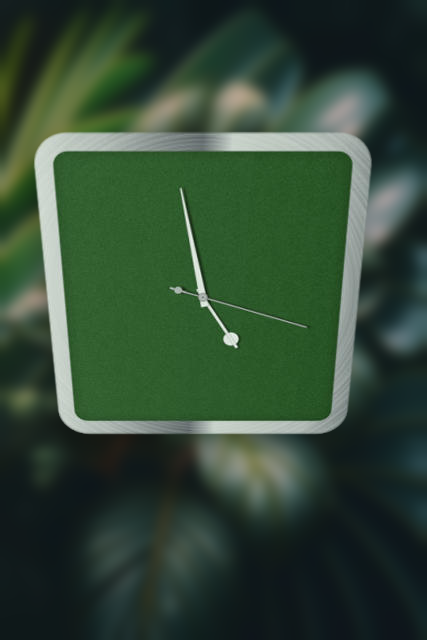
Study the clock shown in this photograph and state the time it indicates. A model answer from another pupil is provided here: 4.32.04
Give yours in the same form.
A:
4.58.18
